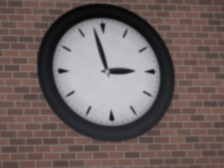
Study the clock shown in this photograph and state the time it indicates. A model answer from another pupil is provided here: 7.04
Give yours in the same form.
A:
2.58
